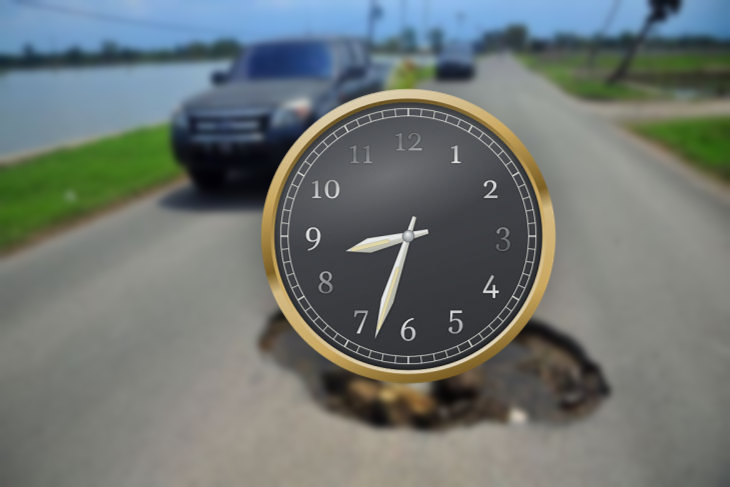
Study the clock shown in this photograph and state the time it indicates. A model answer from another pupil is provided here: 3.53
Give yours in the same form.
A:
8.33
